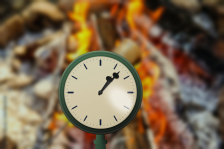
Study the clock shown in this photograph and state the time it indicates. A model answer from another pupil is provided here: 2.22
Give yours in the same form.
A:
1.07
